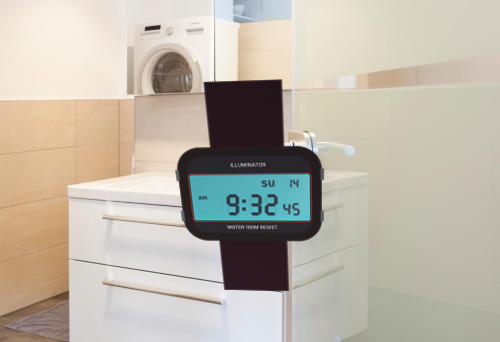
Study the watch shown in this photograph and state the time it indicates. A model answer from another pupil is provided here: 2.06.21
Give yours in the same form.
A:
9.32.45
